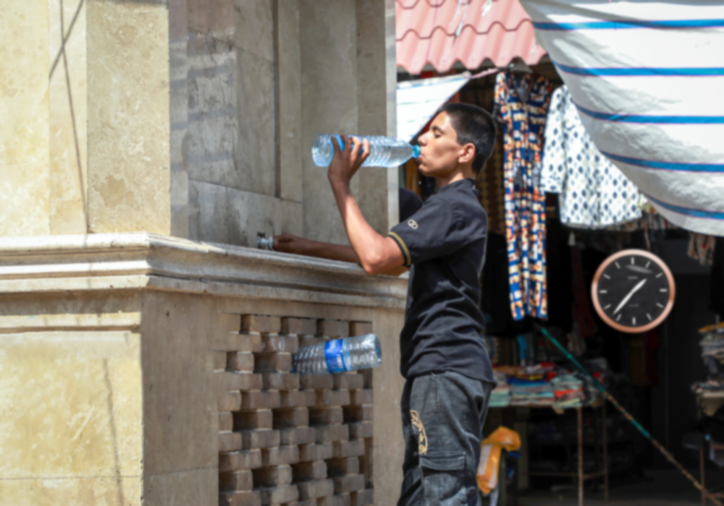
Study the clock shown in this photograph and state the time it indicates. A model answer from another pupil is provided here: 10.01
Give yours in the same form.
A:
1.37
